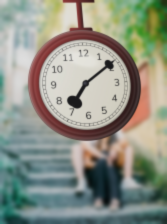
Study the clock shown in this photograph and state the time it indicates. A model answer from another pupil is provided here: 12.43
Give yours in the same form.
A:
7.09
